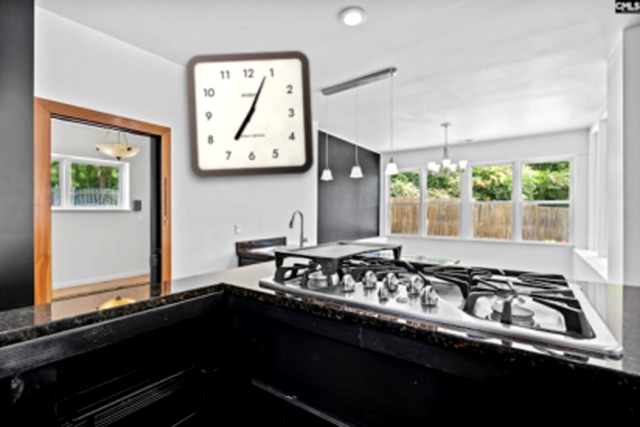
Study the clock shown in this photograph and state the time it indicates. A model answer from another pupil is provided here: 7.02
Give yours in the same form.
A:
7.04
